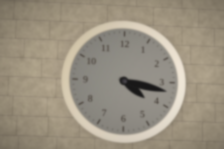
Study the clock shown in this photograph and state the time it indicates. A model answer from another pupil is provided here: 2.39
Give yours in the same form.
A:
4.17
